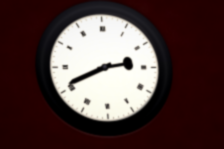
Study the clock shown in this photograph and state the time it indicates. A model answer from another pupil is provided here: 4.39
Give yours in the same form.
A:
2.41
